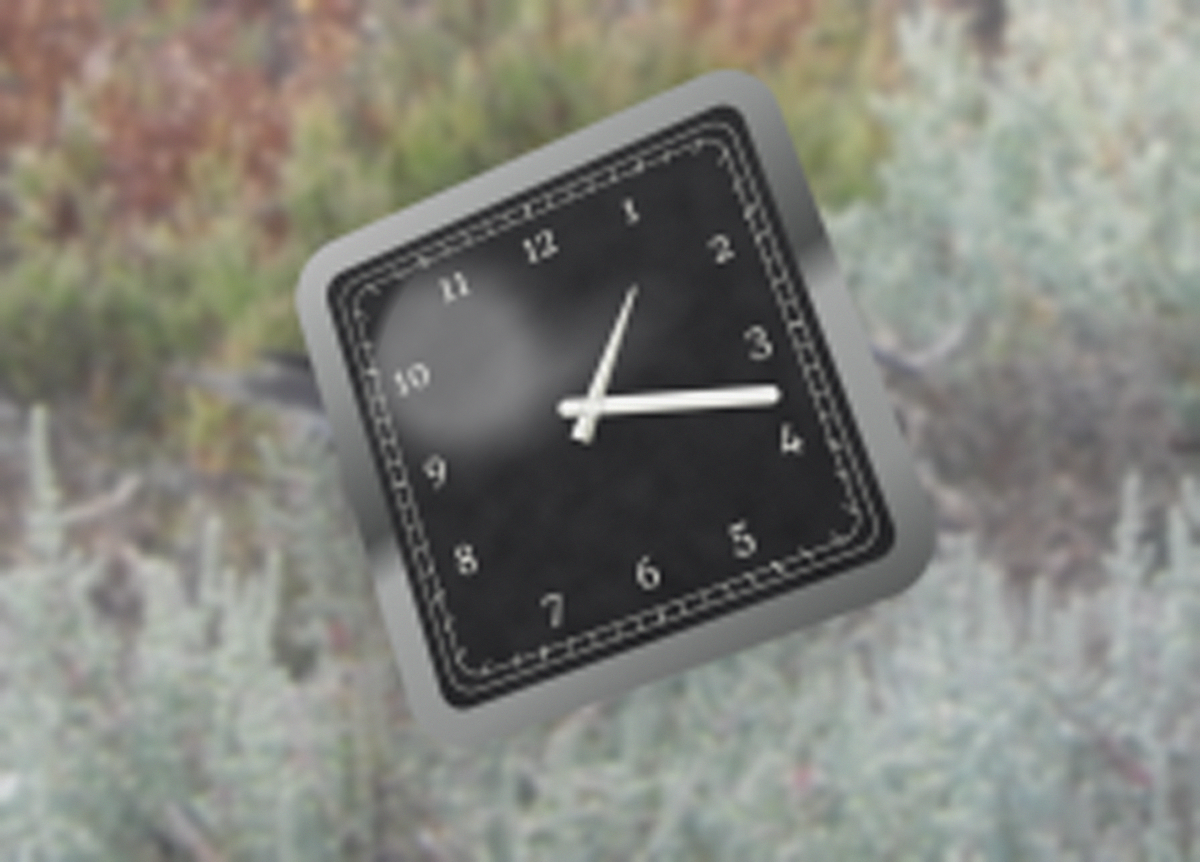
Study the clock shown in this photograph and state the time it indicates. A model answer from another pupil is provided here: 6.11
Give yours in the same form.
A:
1.18
